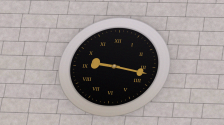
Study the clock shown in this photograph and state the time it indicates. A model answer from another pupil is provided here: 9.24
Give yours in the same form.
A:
9.17
